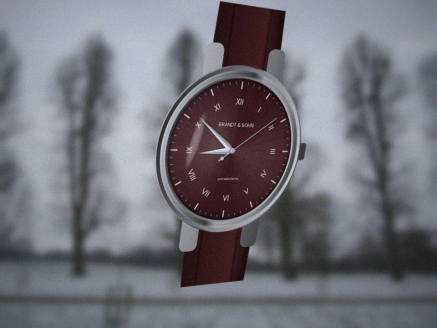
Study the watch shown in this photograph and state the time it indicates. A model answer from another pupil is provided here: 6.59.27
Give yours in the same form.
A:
8.51.09
